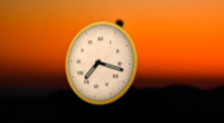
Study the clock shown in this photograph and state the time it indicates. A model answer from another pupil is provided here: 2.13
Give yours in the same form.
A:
7.17
